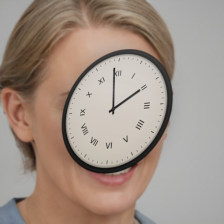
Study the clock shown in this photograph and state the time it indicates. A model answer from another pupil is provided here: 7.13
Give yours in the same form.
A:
1.59
